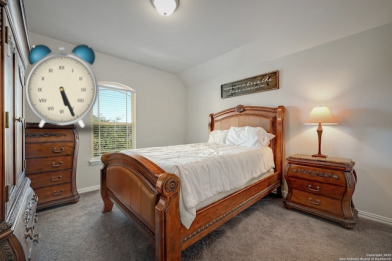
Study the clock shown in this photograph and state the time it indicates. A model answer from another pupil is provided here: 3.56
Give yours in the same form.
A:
5.26
